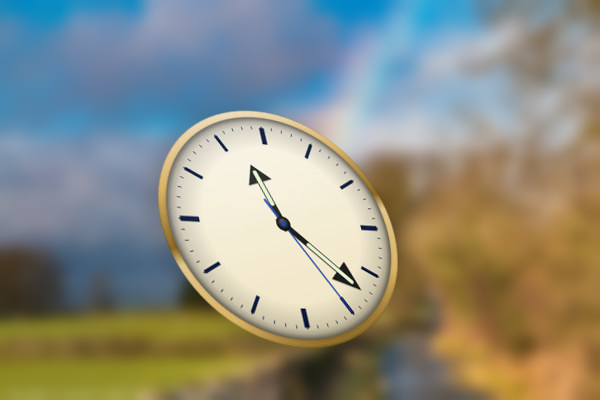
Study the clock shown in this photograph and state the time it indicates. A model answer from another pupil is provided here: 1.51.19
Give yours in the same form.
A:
11.22.25
